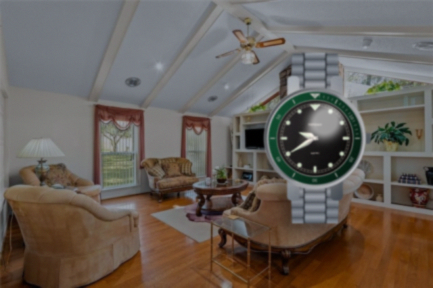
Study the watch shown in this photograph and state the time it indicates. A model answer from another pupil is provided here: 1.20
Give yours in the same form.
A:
9.40
